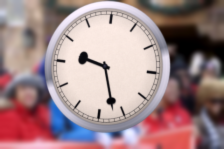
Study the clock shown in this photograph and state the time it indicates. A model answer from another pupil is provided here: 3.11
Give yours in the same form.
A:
9.27
